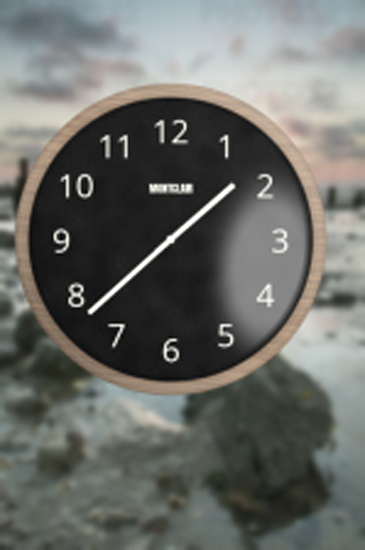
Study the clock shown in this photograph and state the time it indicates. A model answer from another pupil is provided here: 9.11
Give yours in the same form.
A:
1.38
